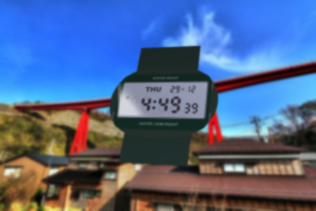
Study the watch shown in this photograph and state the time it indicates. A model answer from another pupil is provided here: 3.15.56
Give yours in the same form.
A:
4.49.39
